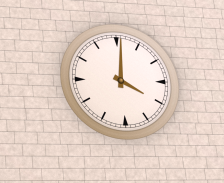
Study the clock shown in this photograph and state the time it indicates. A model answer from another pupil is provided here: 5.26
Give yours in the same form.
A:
4.01
